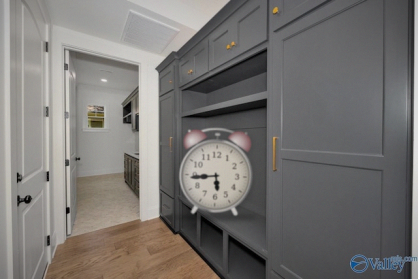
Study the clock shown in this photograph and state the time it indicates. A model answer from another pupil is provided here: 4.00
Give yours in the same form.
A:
5.44
